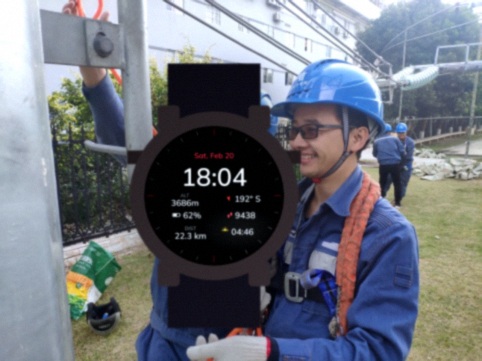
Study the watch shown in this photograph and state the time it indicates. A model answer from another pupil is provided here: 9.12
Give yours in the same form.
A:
18.04
